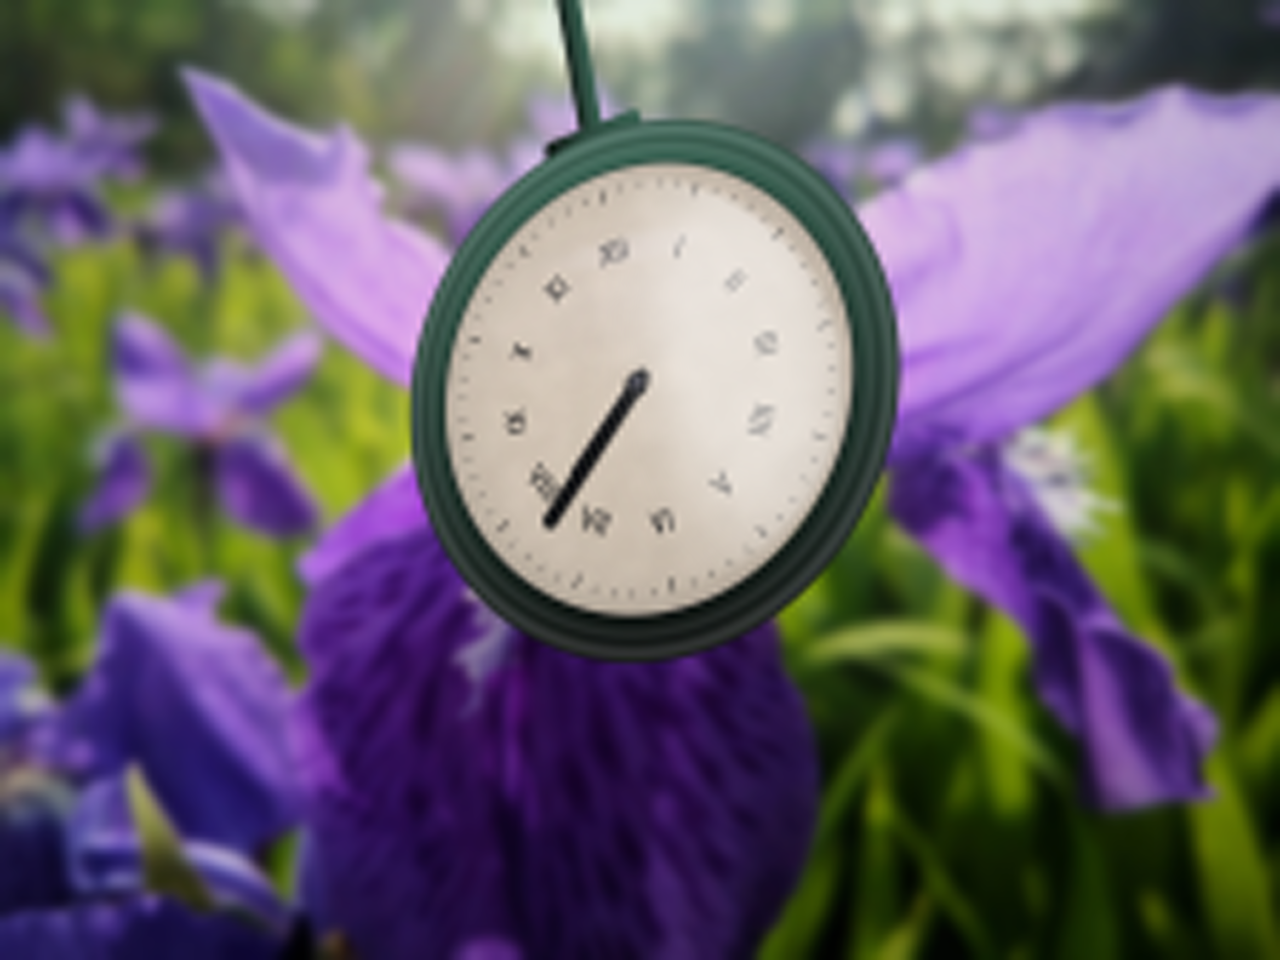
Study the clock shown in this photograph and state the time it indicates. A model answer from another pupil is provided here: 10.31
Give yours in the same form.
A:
7.38
